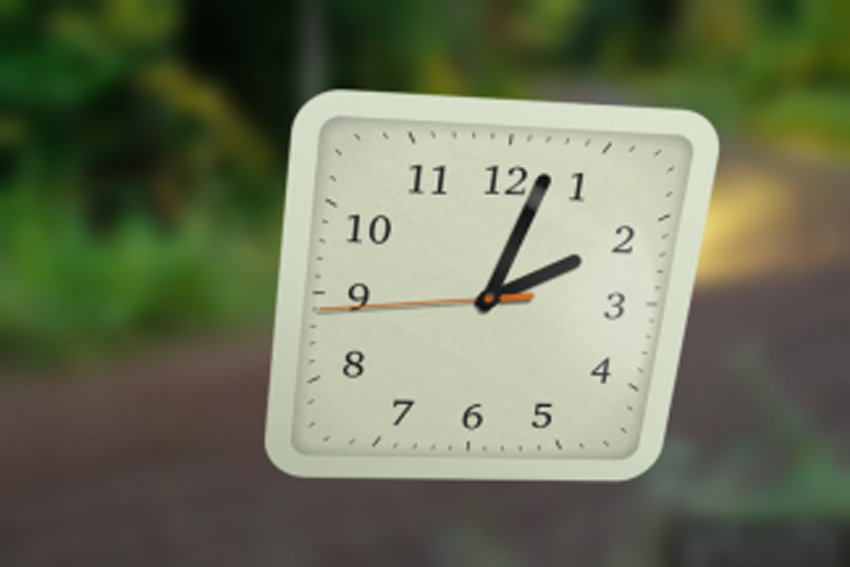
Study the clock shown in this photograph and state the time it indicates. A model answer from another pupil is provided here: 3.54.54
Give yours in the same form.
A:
2.02.44
